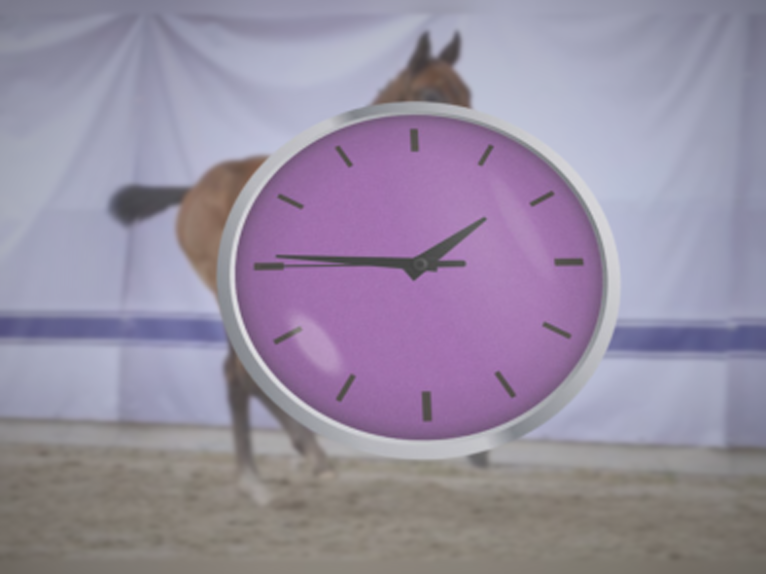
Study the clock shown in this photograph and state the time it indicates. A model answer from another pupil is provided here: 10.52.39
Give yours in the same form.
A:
1.45.45
